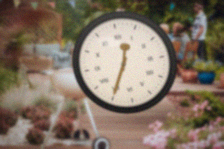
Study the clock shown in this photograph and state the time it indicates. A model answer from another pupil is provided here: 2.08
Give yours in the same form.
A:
12.35
